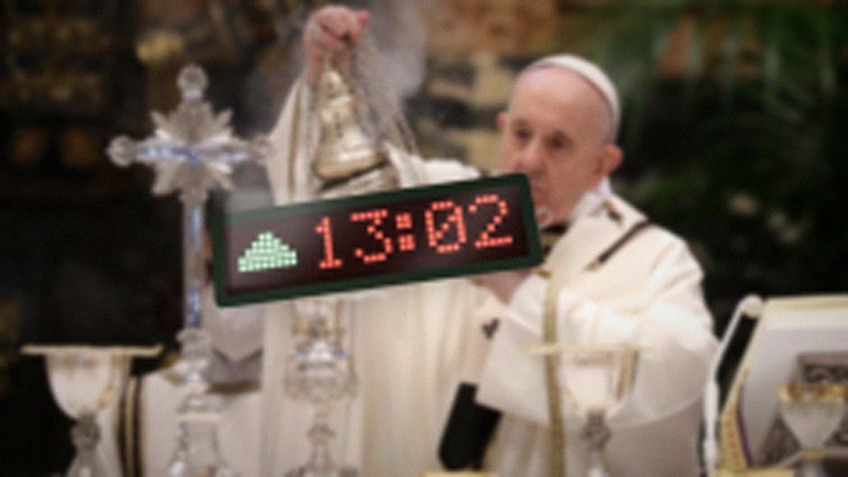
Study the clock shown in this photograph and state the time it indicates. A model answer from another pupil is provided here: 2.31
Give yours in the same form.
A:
13.02
